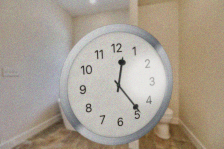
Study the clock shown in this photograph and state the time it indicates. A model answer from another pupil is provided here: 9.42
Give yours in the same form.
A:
12.24
